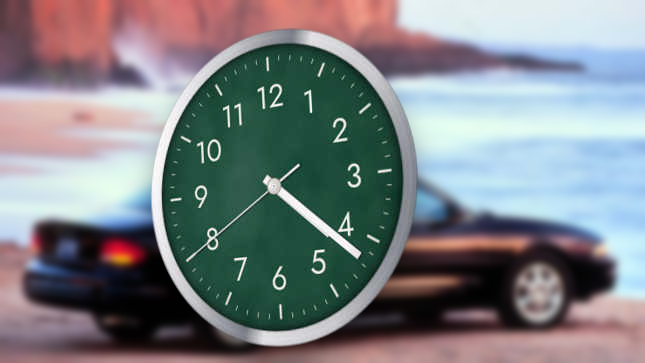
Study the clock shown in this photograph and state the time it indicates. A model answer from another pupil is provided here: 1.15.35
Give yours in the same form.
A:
4.21.40
